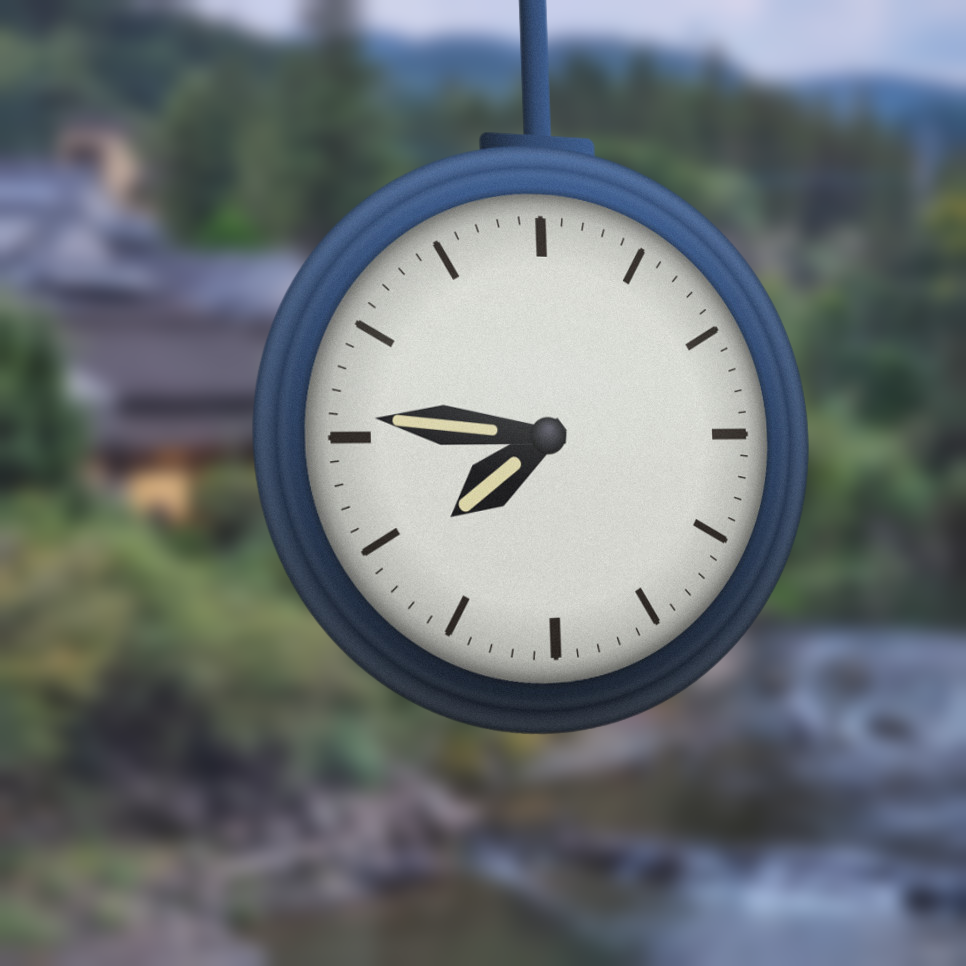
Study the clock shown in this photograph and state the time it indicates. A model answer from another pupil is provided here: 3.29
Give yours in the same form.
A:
7.46
